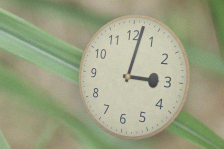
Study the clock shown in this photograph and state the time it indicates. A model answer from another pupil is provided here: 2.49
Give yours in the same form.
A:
3.02
